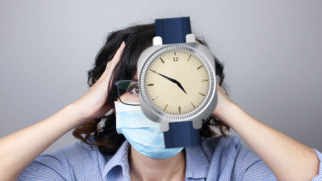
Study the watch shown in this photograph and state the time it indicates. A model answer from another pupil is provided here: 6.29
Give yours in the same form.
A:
4.50
